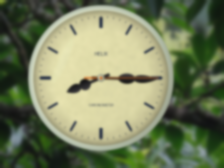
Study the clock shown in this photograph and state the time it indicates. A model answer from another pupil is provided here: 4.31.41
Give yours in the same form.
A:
8.15.15
